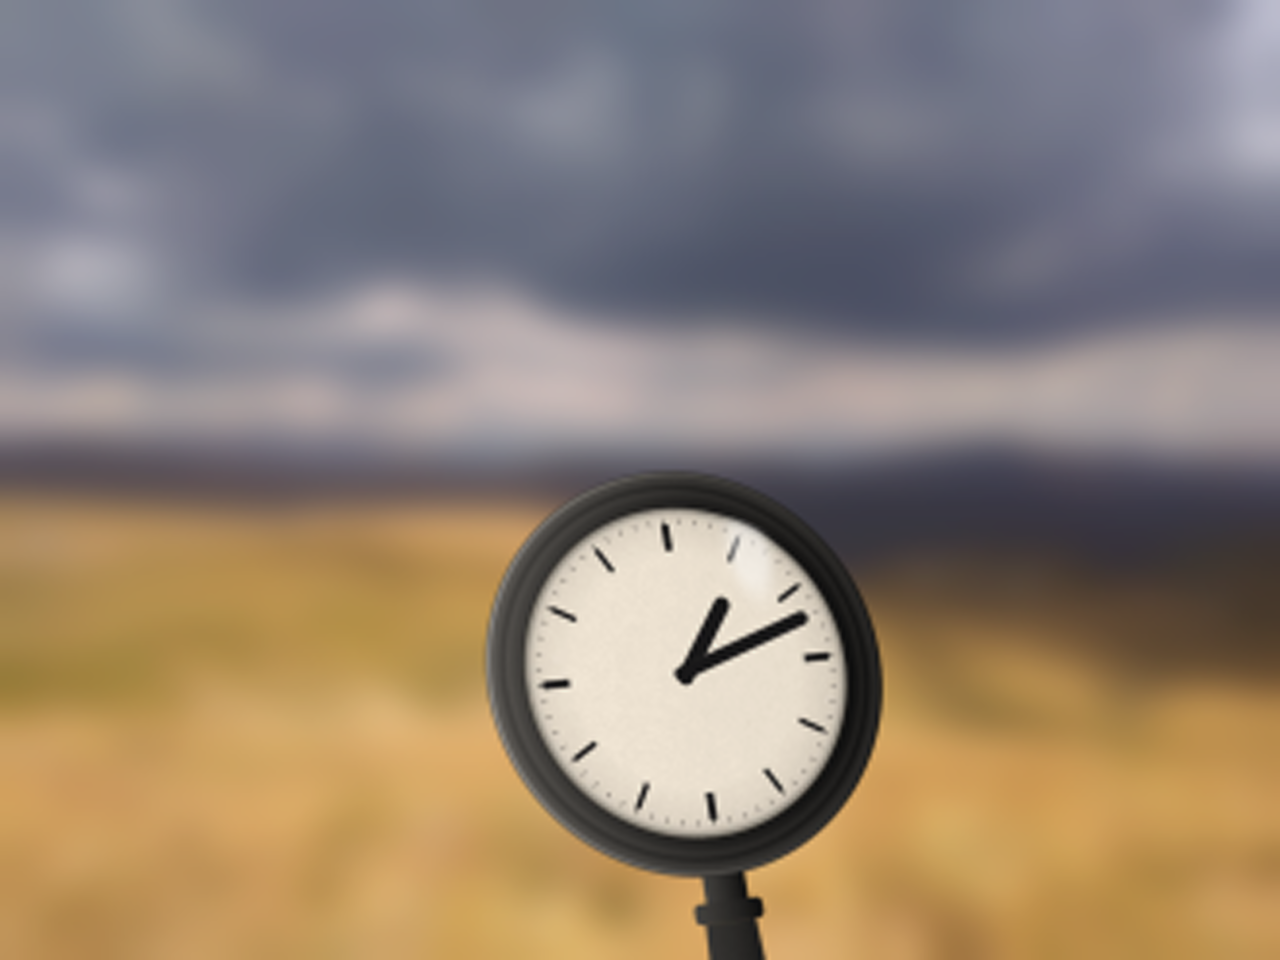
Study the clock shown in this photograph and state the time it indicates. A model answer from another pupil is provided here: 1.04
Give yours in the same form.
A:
1.12
